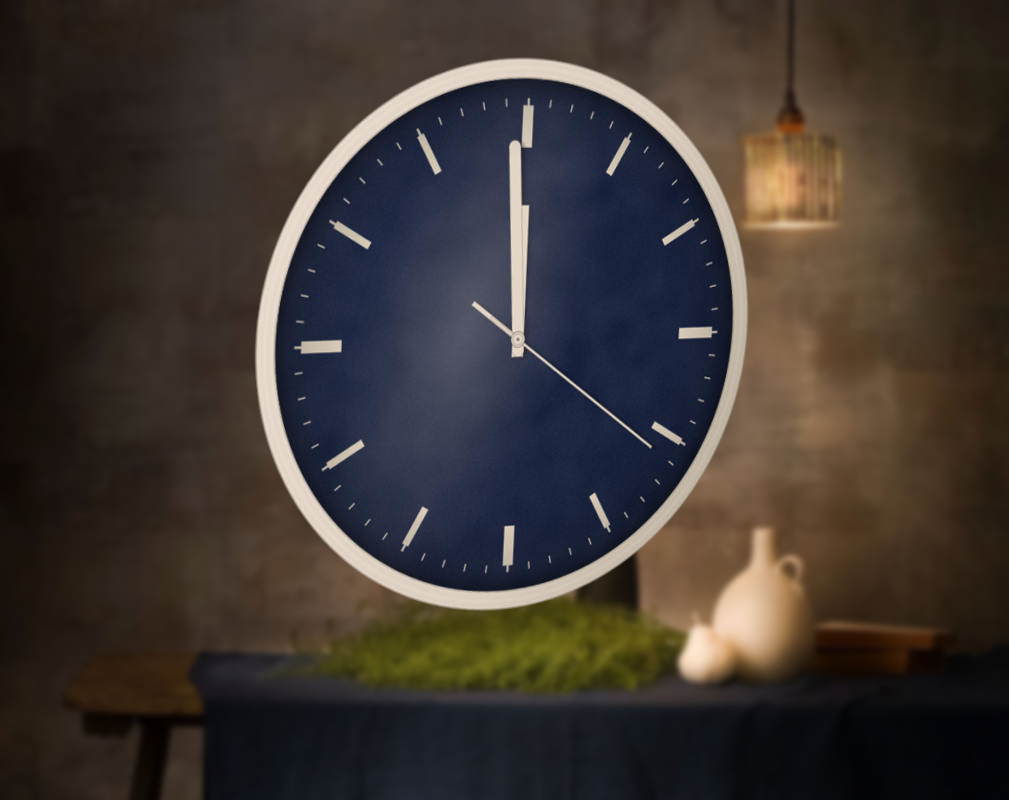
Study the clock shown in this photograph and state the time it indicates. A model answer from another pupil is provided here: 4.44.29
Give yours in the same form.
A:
11.59.21
